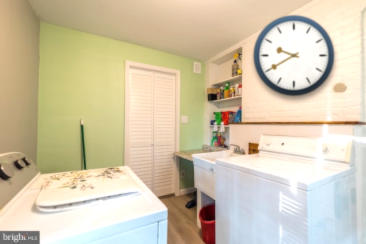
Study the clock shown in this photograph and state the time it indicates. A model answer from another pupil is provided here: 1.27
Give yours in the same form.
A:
9.40
